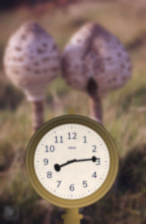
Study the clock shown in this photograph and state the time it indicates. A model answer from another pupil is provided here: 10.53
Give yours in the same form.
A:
8.14
